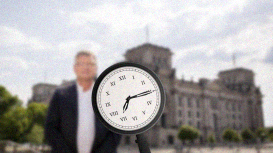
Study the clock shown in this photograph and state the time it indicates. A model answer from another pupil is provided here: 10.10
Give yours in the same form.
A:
7.15
